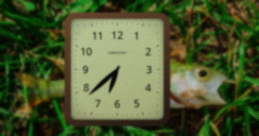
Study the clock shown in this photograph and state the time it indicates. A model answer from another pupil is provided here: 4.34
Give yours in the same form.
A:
6.38
